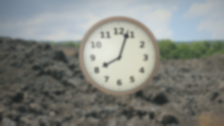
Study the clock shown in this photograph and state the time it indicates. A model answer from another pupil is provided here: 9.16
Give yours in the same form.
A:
8.03
